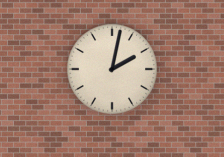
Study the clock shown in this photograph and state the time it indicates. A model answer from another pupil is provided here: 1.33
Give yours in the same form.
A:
2.02
